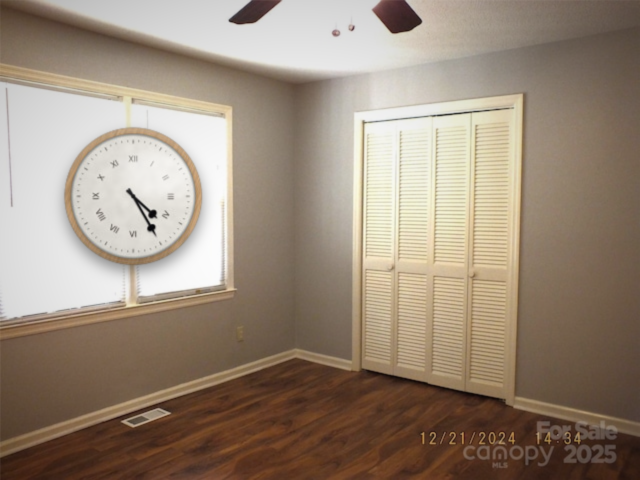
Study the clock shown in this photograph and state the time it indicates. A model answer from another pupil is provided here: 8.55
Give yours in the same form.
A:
4.25
